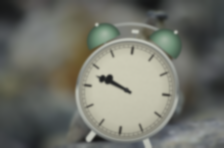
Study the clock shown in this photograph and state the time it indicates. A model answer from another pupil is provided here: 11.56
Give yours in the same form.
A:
9.48
